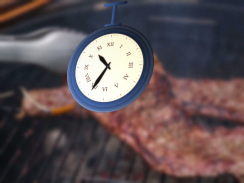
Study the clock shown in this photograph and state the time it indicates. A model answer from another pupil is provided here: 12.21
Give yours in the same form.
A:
10.35
